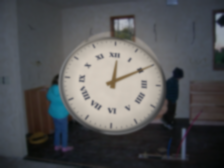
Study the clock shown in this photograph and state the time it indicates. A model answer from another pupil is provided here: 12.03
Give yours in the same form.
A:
12.10
